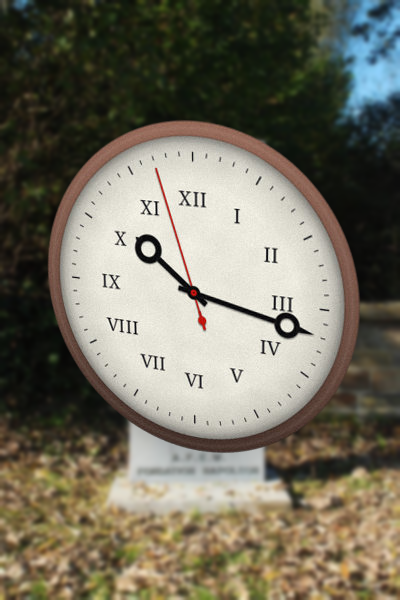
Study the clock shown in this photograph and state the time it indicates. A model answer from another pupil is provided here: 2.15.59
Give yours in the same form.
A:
10.16.57
